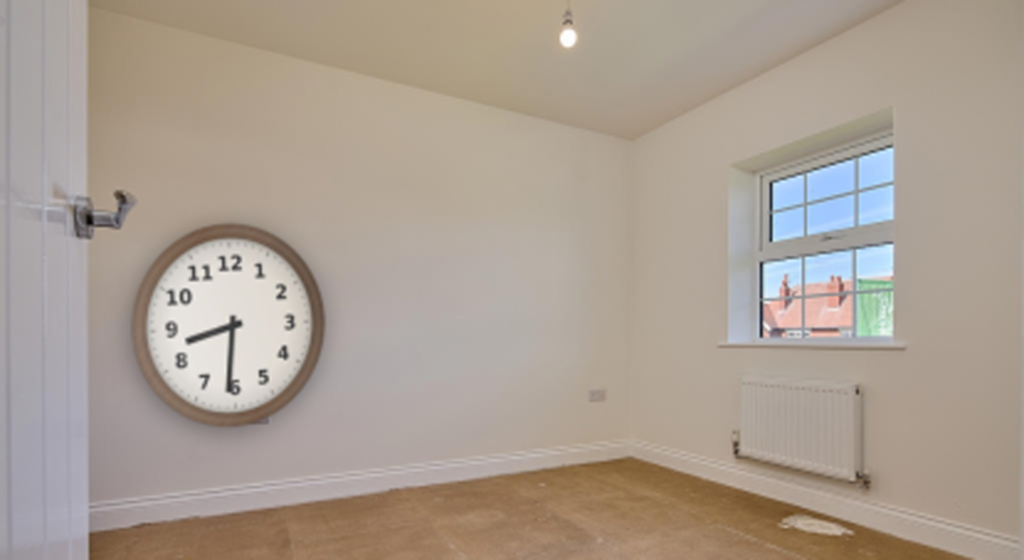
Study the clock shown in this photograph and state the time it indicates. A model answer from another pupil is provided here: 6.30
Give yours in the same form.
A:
8.31
